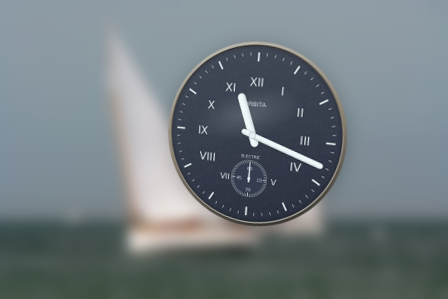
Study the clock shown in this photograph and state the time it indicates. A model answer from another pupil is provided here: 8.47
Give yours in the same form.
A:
11.18
